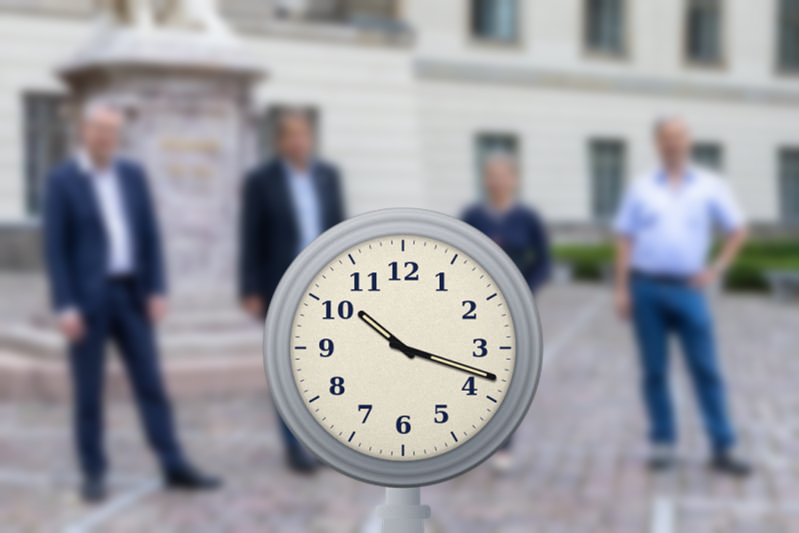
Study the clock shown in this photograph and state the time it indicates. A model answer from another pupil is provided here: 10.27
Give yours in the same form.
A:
10.18
